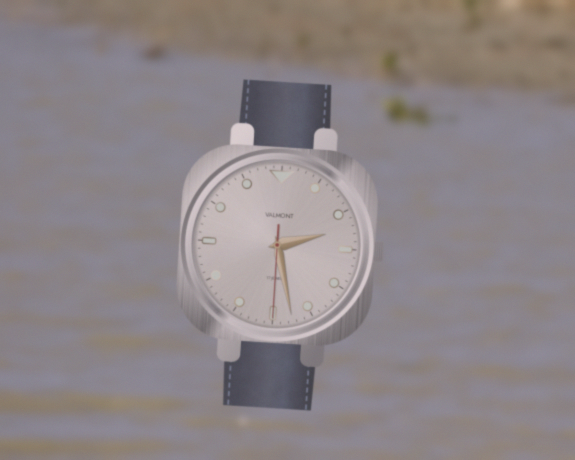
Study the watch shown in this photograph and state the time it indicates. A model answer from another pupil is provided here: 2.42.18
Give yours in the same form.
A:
2.27.30
